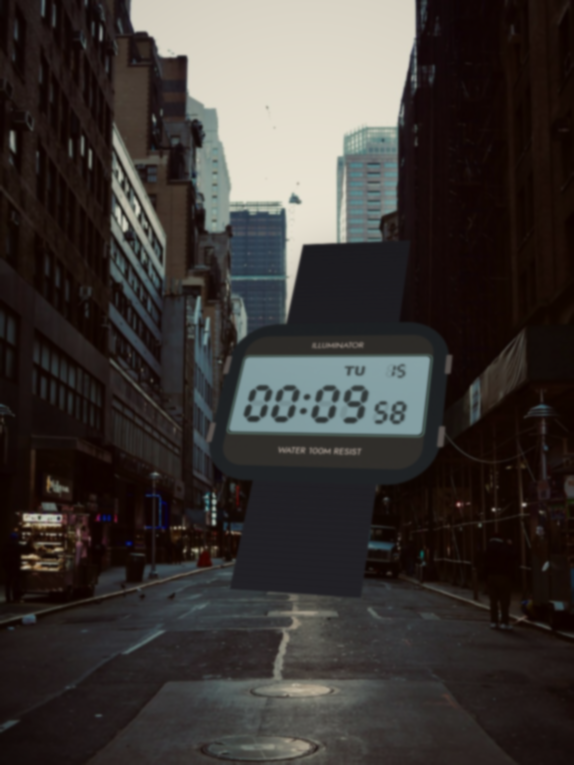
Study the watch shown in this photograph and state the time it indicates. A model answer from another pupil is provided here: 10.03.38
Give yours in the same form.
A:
0.09.58
